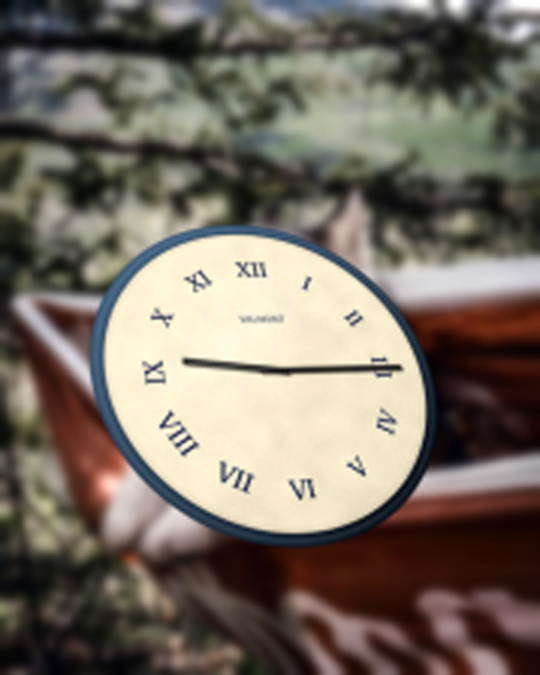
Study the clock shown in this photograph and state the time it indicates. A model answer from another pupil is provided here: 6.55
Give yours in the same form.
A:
9.15
